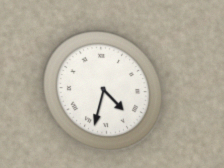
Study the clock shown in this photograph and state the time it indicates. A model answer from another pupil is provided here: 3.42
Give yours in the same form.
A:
4.33
